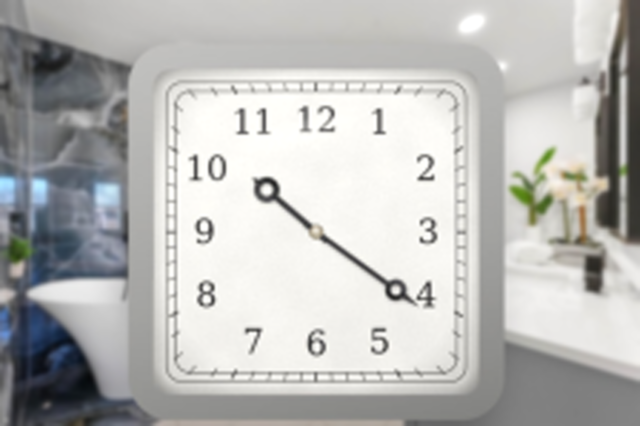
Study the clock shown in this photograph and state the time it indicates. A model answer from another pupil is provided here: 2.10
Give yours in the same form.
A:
10.21
